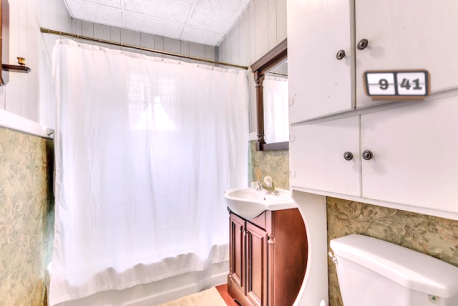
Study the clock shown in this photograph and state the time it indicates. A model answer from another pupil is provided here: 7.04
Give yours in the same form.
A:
9.41
